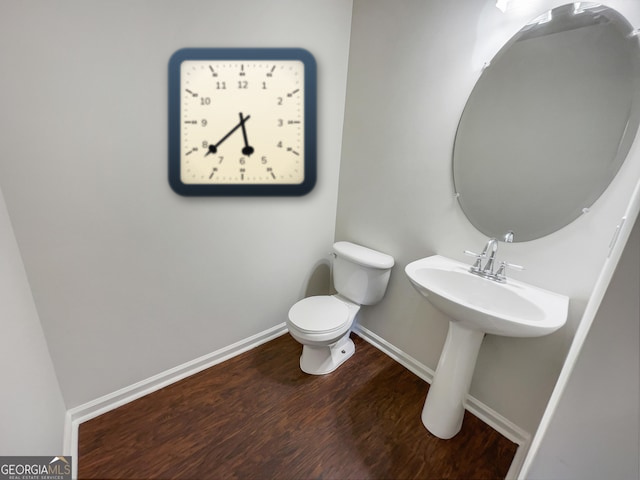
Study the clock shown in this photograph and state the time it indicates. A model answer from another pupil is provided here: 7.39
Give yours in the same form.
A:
5.38
